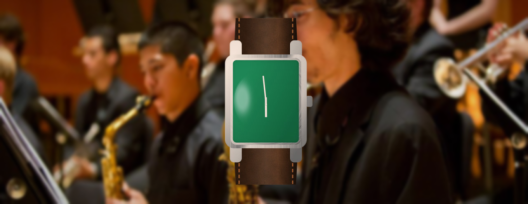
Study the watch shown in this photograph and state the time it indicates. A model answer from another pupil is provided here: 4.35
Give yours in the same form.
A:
5.59
